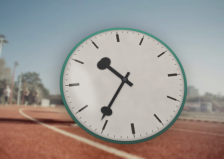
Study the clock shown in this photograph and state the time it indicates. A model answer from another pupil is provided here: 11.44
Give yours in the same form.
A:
10.36
